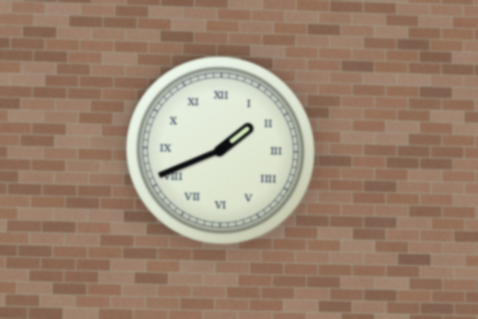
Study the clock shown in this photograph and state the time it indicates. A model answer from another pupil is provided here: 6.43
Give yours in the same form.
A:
1.41
